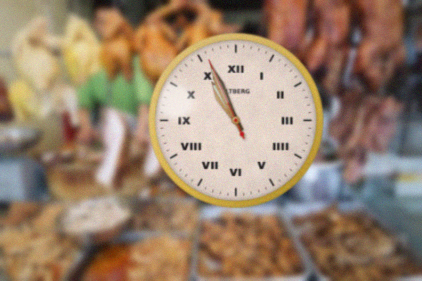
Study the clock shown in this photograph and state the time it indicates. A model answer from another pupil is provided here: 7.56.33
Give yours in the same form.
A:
10.55.56
